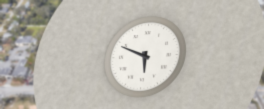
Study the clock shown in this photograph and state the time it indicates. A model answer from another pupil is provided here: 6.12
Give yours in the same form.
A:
5.49
